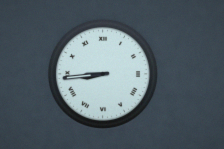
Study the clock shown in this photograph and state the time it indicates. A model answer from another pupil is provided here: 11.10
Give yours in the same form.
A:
8.44
